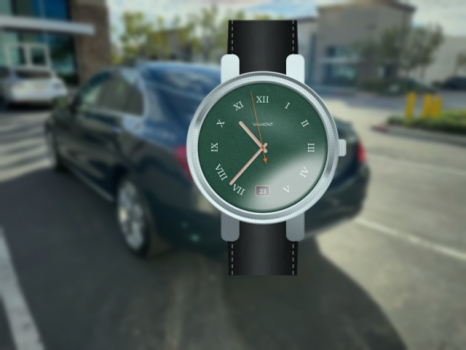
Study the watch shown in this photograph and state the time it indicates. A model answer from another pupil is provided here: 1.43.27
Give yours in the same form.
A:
10.36.58
